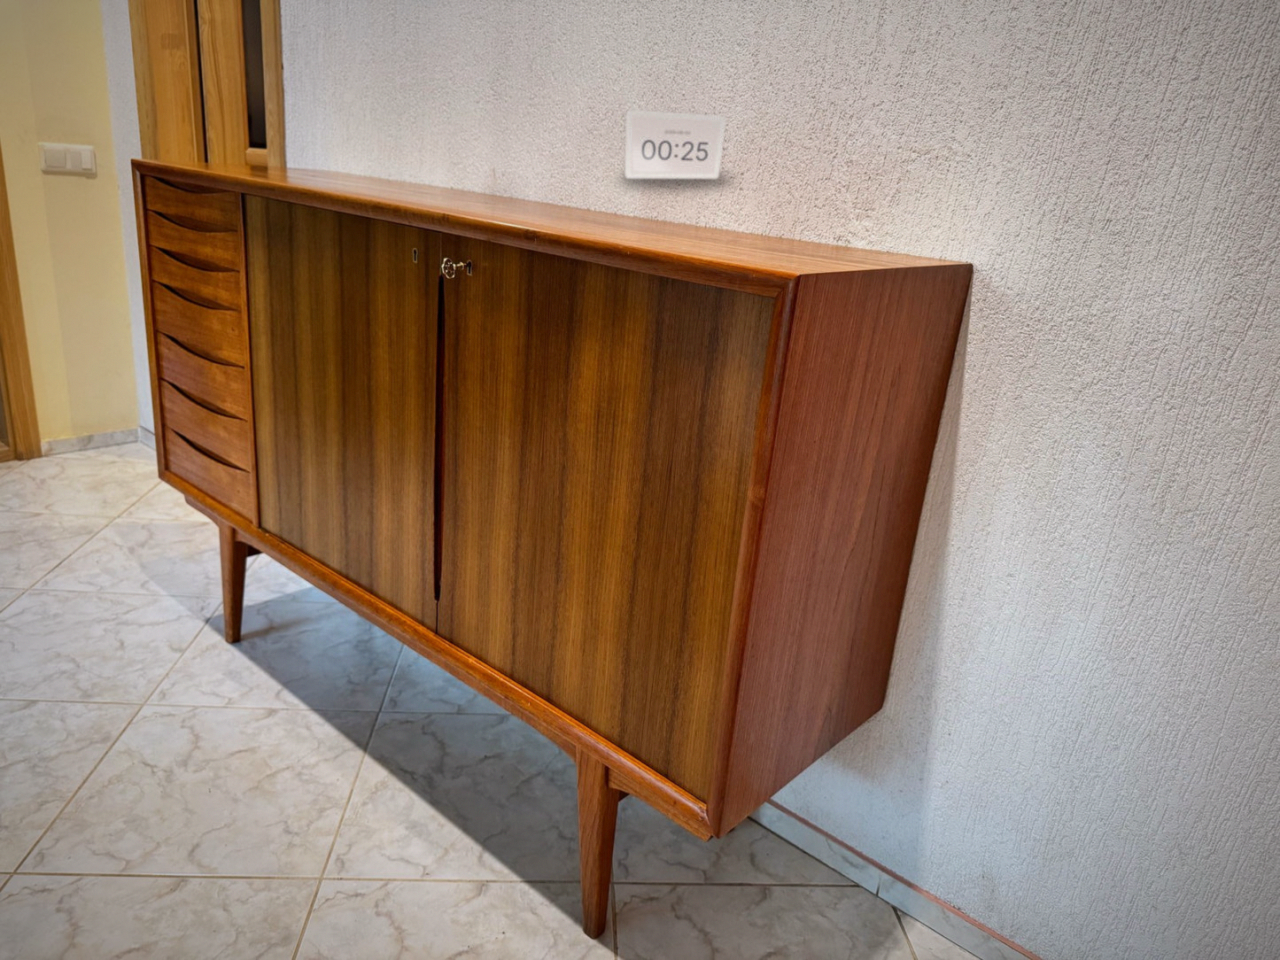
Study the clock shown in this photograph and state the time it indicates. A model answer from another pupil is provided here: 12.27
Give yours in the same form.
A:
0.25
